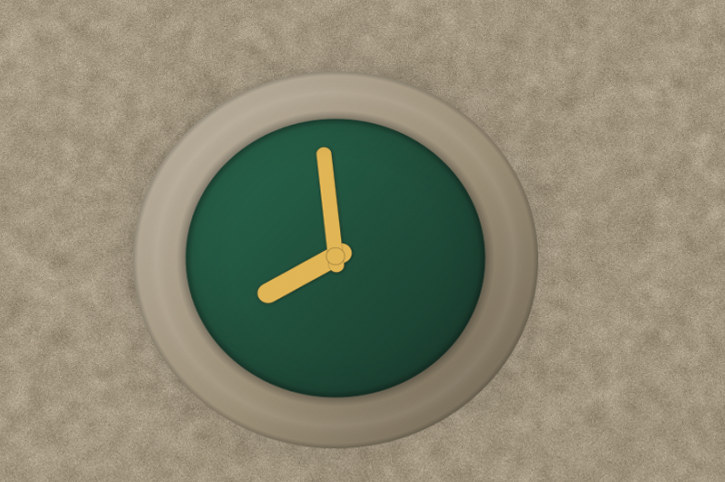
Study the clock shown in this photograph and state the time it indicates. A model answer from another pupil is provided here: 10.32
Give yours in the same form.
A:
7.59
